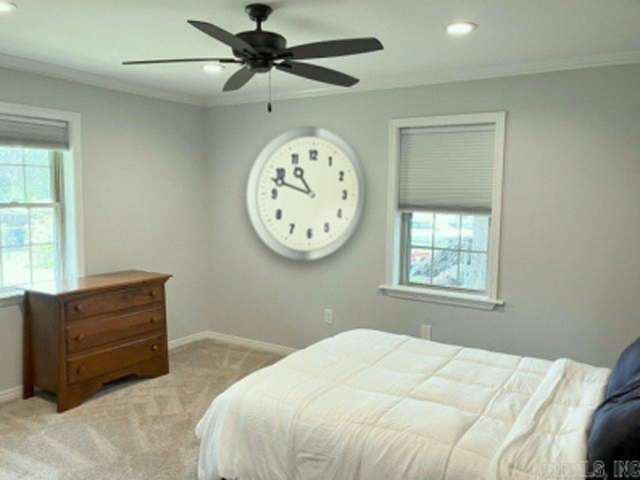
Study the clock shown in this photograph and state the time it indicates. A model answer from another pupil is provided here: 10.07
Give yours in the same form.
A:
10.48
